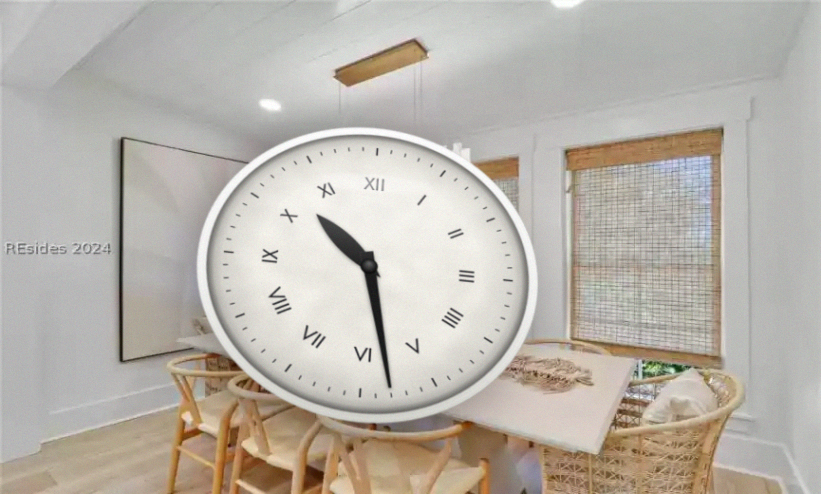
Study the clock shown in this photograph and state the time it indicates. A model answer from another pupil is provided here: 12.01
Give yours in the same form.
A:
10.28
